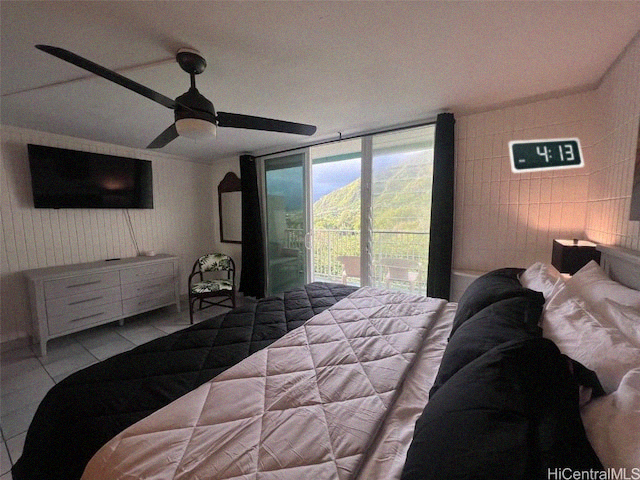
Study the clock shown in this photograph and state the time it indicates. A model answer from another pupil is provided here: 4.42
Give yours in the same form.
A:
4.13
